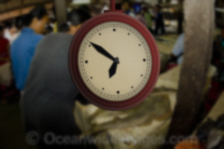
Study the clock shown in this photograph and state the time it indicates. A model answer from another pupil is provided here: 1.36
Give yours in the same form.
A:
6.51
